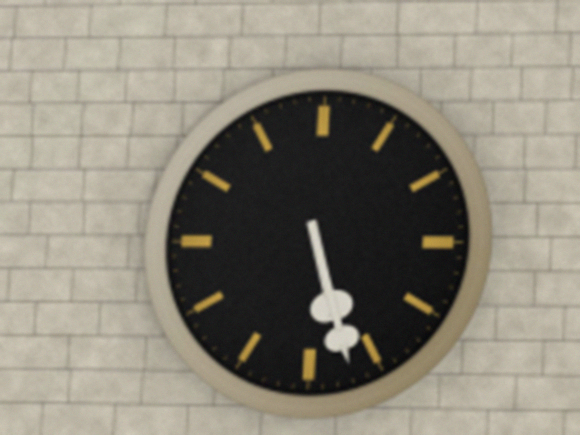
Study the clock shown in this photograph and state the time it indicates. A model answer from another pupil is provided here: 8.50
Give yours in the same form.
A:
5.27
